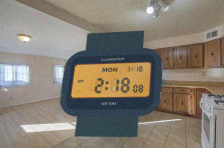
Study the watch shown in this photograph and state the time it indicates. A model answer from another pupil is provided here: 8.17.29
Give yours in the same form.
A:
2.18.08
